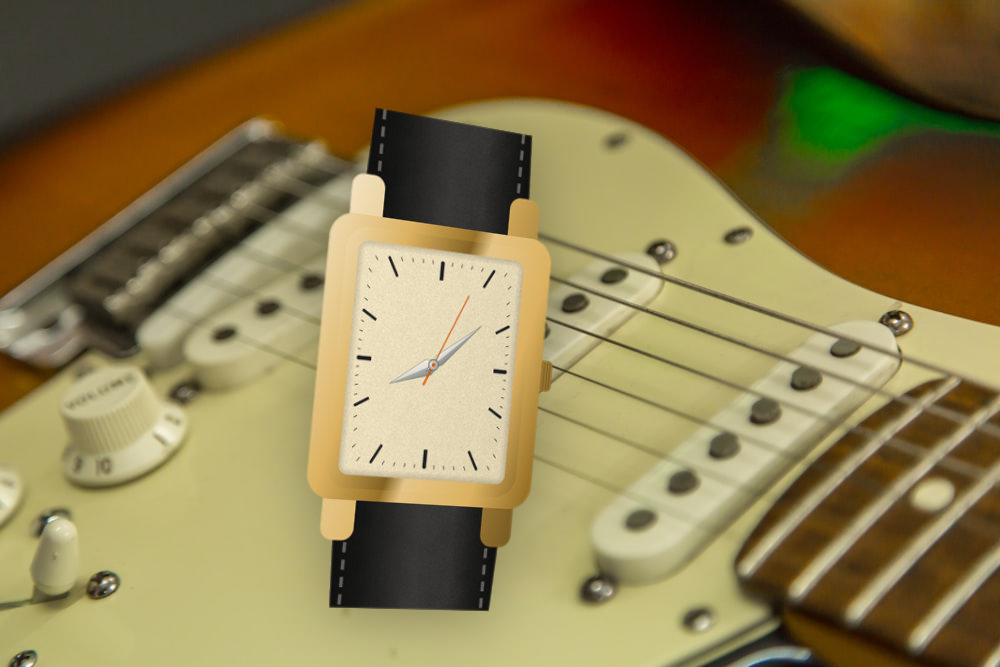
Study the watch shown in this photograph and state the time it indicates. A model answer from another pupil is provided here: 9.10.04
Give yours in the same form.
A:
8.08.04
